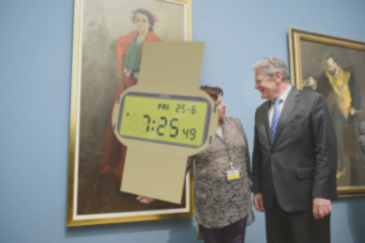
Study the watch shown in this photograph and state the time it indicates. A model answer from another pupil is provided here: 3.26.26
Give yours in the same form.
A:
7.25.49
